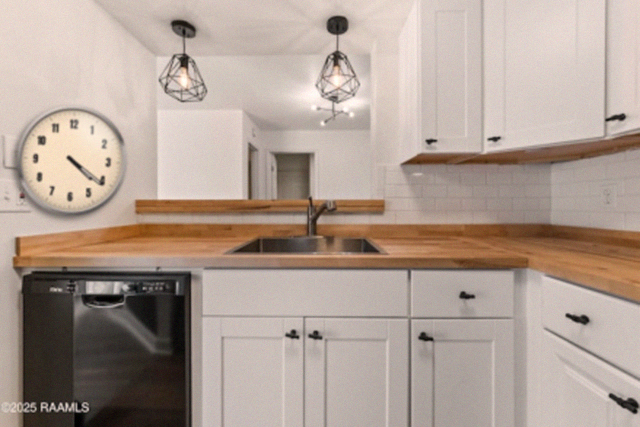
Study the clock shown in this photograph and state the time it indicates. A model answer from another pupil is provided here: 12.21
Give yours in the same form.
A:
4.21
